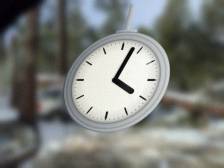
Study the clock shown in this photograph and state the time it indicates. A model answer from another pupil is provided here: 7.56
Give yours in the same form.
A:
4.03
